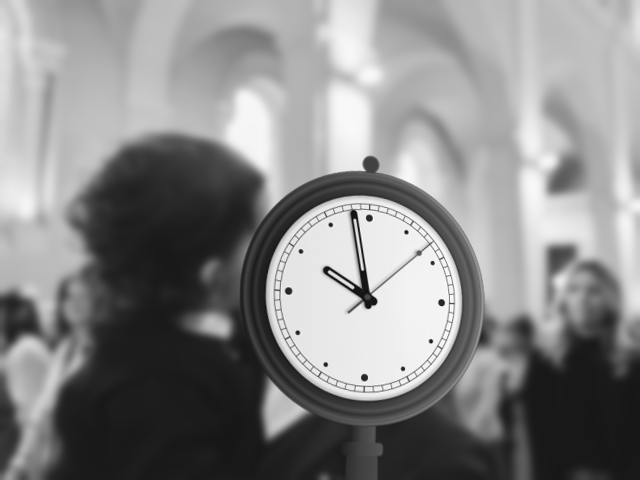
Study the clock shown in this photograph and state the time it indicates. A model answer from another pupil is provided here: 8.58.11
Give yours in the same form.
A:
9.58.08
